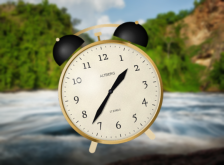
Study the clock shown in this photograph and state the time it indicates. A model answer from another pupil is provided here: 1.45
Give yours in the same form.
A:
1.37
